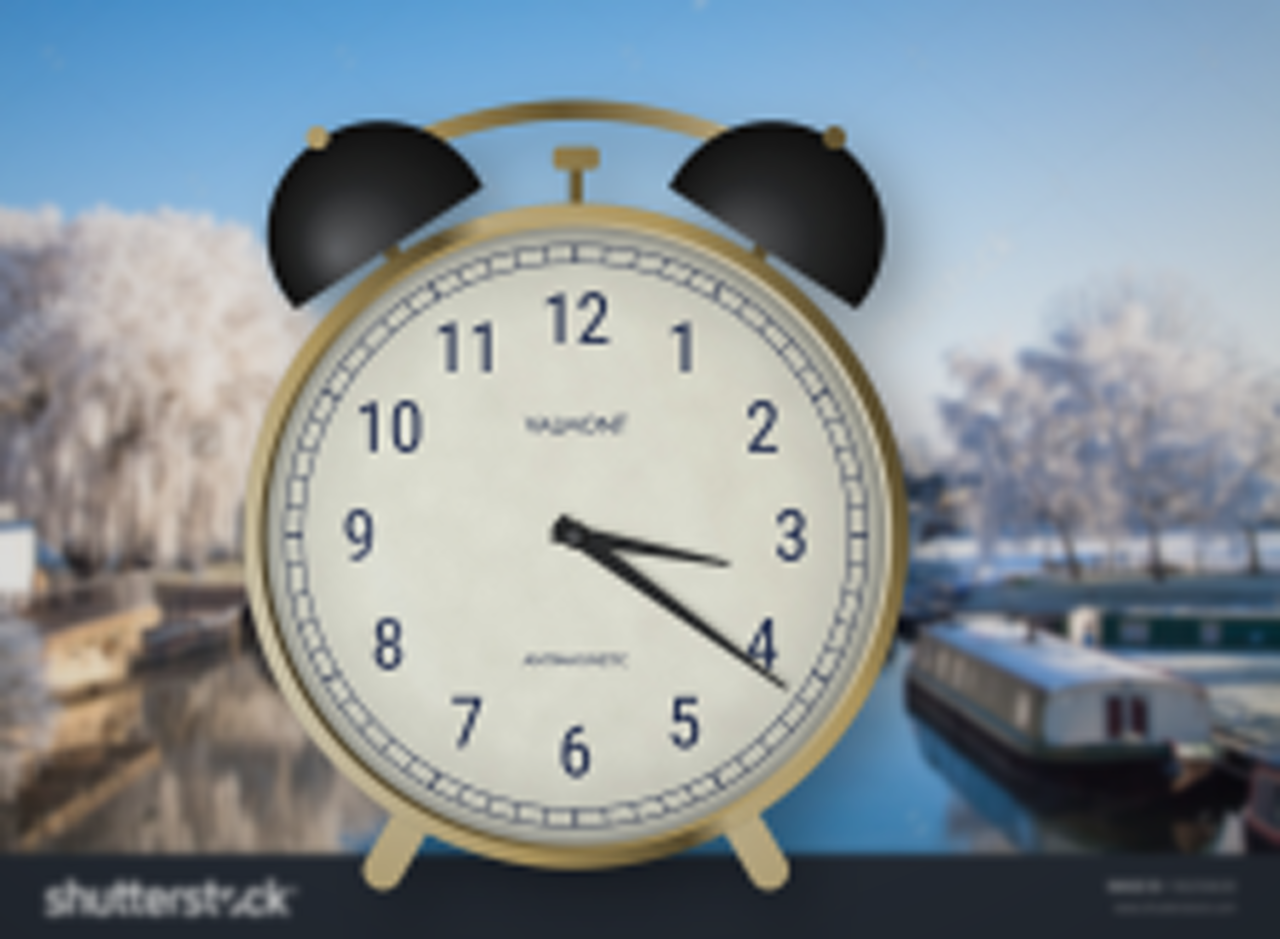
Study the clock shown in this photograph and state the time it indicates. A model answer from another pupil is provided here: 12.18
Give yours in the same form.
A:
3.21
